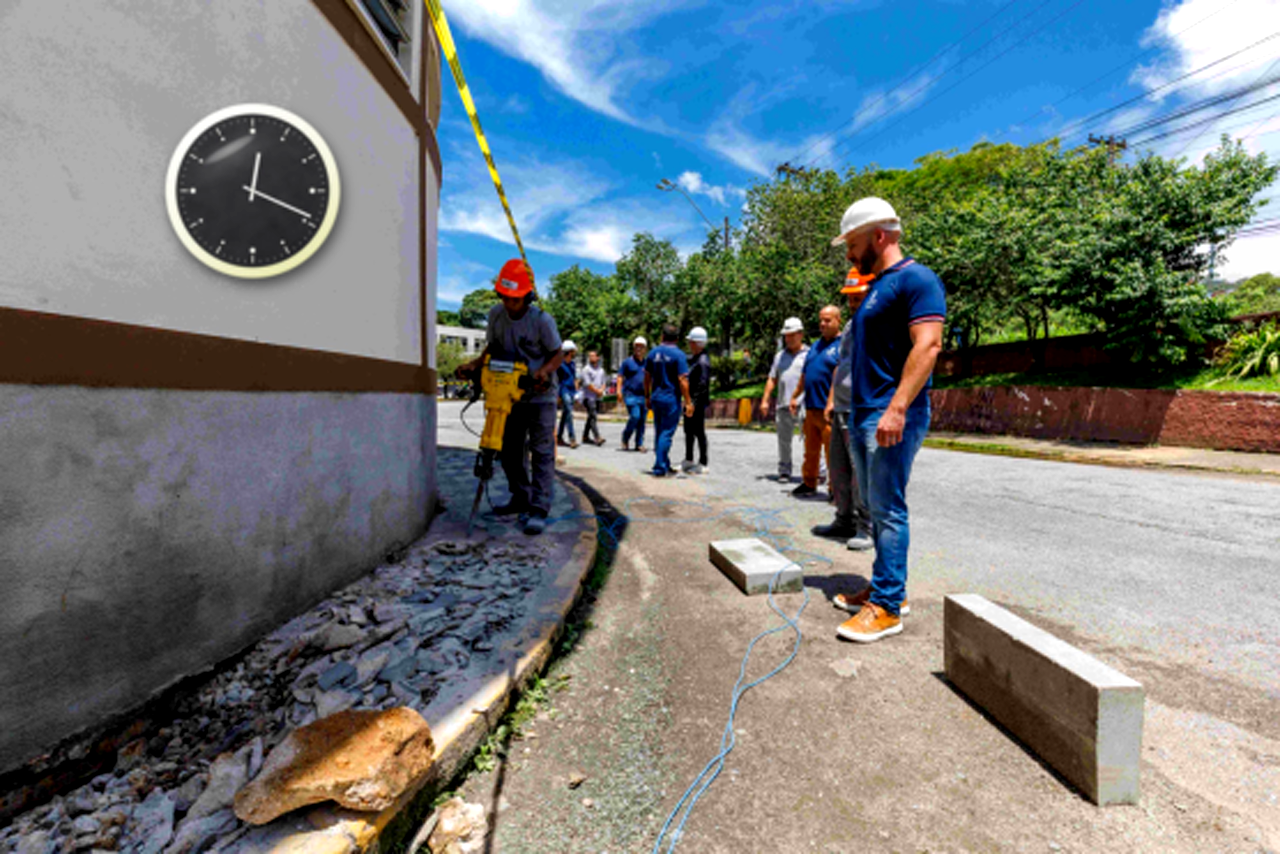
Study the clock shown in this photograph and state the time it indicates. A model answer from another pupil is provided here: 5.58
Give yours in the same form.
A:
12.19
